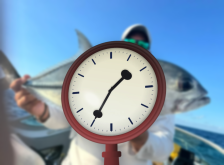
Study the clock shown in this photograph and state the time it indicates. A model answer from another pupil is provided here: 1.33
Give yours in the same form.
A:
1.35
